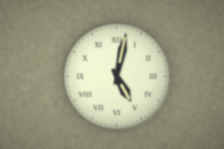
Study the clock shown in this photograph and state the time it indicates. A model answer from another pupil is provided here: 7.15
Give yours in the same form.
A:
5.02
